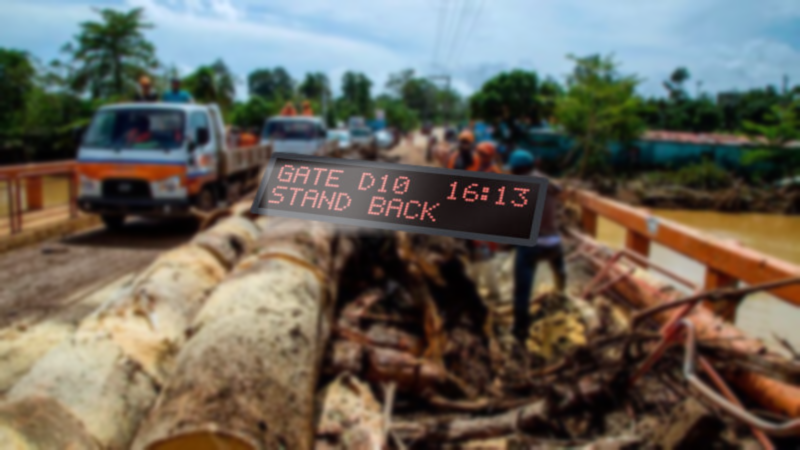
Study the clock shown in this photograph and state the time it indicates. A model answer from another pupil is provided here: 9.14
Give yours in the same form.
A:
16.13
